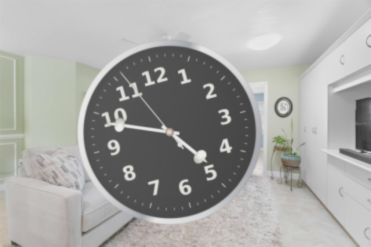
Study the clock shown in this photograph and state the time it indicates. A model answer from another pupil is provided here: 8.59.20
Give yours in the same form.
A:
4.48.56
